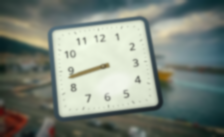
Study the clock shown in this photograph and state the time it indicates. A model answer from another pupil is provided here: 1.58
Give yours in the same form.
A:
8.43
